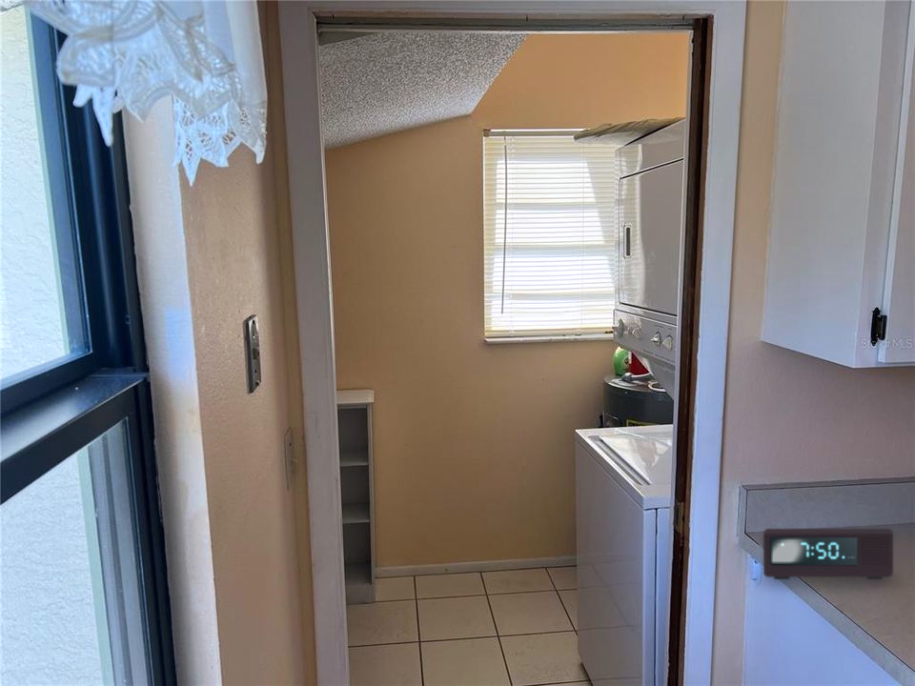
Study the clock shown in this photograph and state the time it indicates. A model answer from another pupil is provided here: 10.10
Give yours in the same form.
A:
7.50
